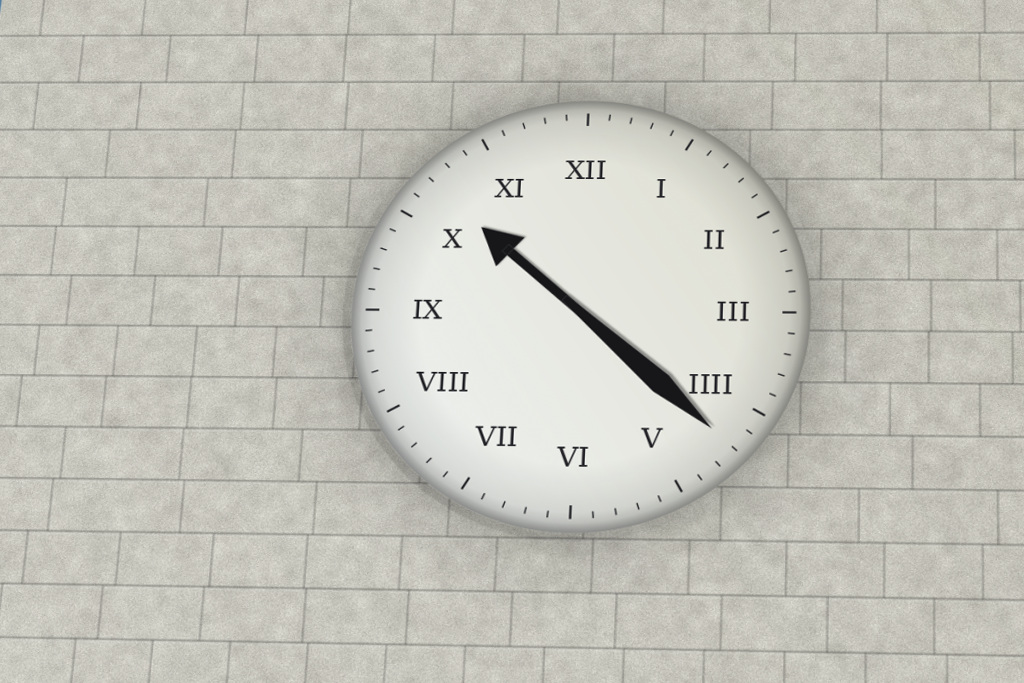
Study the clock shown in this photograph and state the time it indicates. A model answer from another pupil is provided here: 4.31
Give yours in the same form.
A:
10.22
